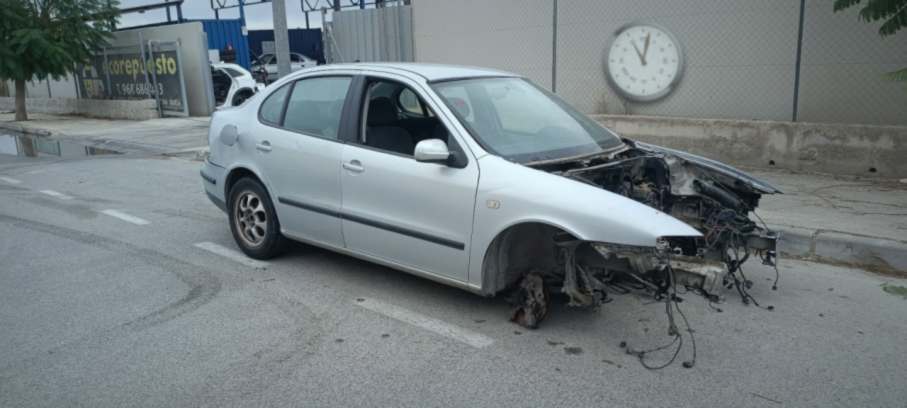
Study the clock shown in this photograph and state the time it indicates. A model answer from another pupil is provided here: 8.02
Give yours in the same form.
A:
11.02
